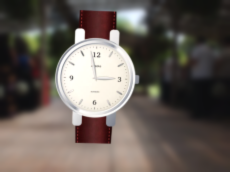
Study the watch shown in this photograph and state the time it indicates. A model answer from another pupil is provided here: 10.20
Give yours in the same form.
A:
2.58
